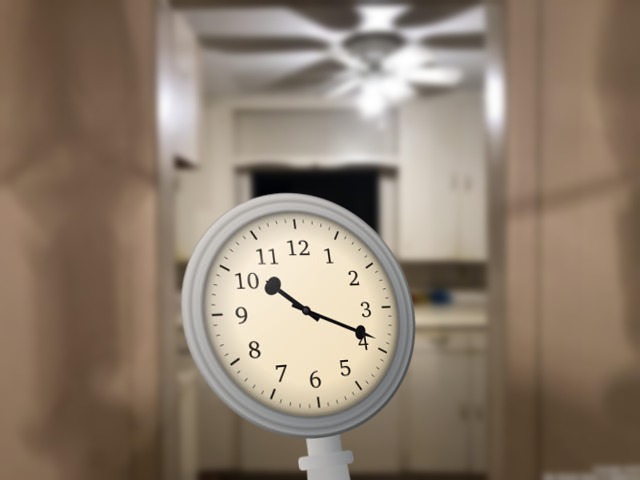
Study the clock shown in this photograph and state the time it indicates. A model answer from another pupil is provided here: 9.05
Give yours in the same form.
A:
10.19
